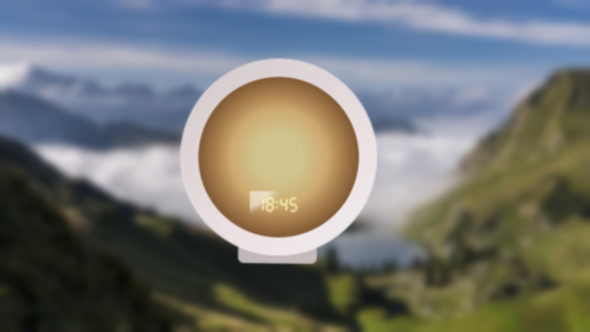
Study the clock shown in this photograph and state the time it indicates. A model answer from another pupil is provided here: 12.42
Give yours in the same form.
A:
18.45
